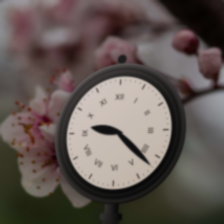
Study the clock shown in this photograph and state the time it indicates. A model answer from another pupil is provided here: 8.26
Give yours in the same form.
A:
9.22
